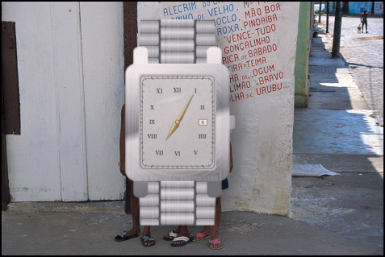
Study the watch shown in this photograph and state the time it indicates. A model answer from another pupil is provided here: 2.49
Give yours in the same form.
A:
7.05
